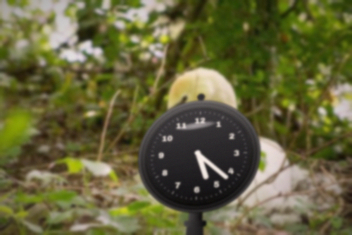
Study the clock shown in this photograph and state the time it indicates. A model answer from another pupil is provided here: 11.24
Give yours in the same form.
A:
5.22
